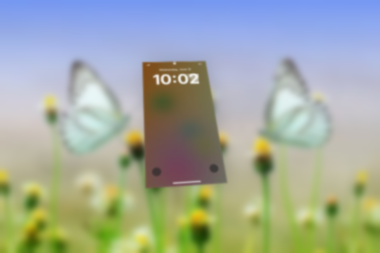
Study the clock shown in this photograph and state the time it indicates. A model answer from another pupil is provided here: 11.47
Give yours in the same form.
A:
10.02
